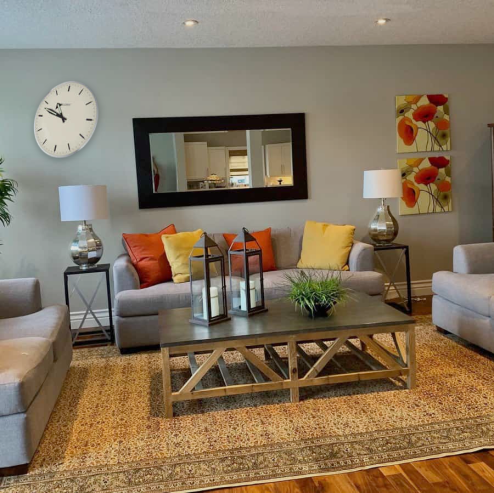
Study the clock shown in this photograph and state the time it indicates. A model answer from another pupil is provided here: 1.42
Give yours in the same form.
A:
10.48
